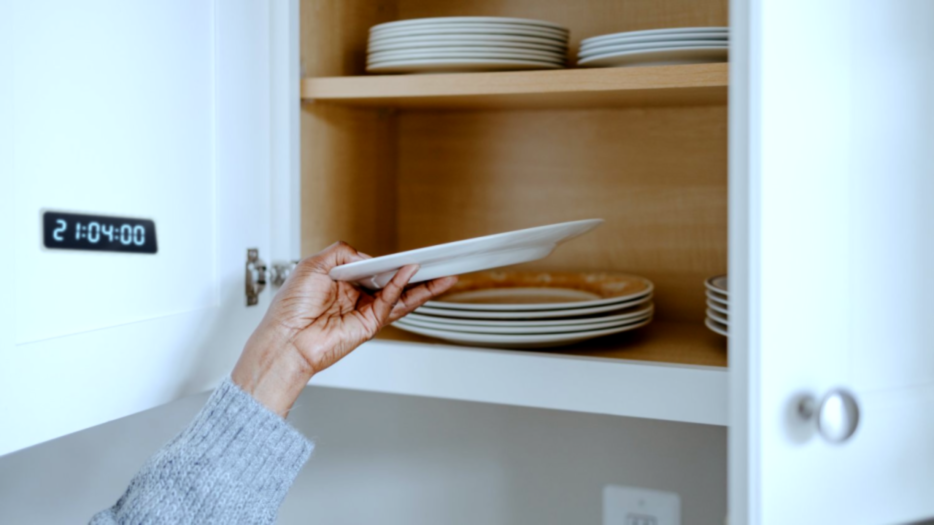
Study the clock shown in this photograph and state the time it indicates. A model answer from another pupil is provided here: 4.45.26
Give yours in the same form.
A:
21.04.00
